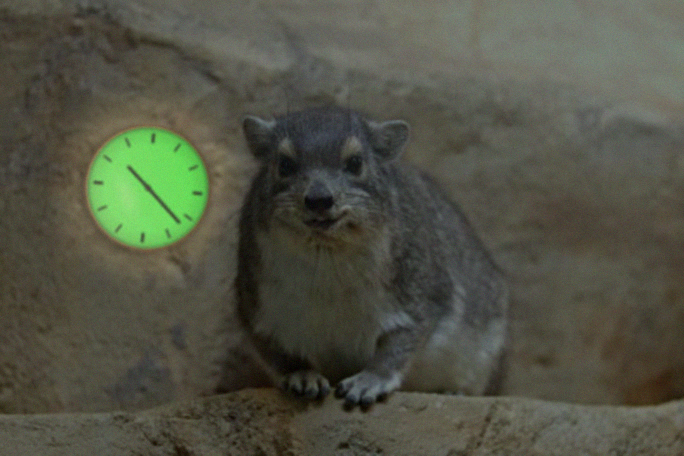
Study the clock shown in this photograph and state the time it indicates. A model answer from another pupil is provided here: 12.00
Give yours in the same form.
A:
10.22
